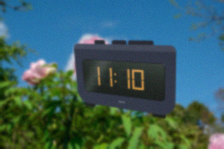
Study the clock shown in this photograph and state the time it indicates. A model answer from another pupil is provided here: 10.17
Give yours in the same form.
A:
11.10
